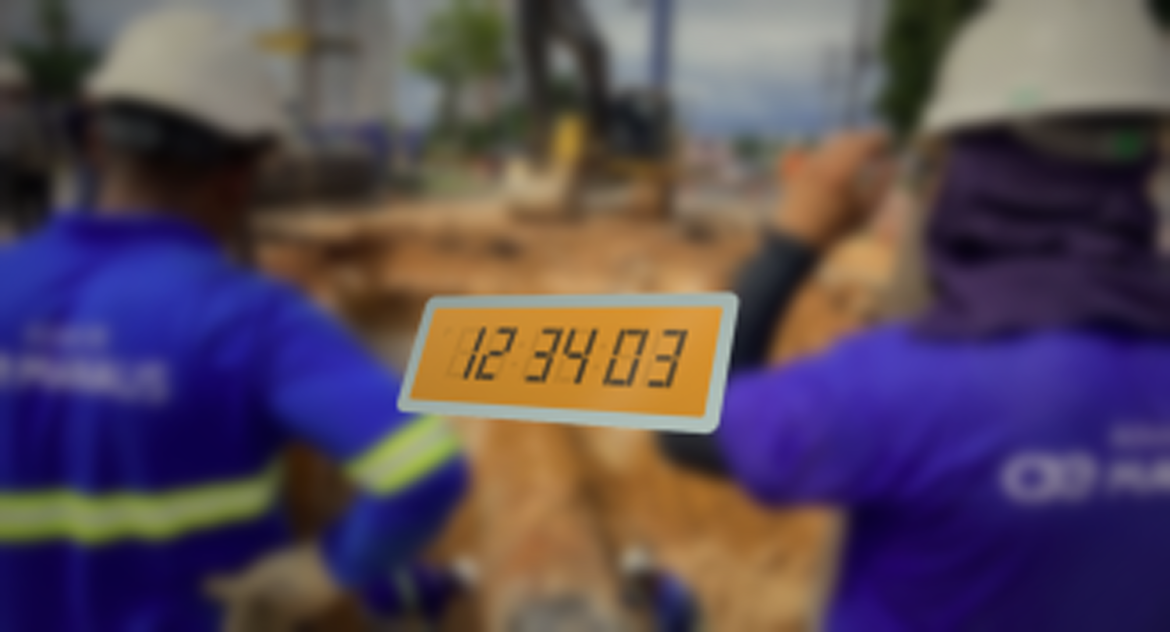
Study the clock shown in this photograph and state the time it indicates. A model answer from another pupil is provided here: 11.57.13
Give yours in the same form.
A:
12.34.03
